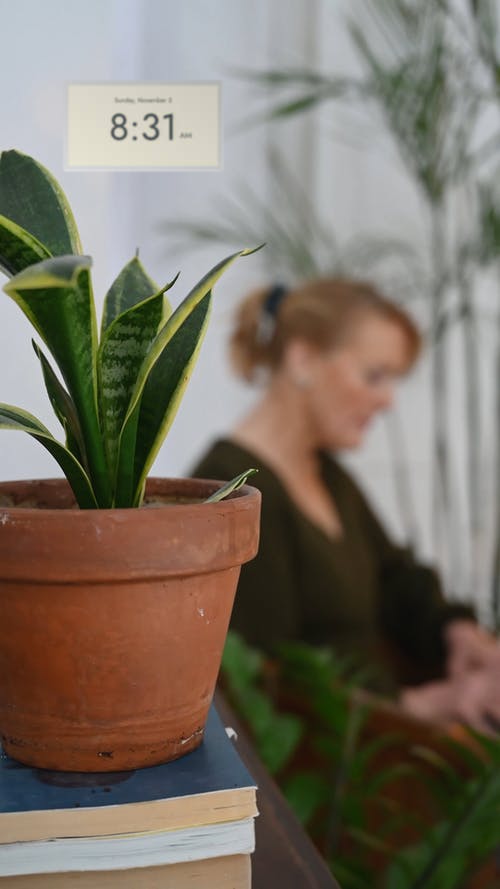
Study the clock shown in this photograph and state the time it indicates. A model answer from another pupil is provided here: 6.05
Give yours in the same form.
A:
8.31
